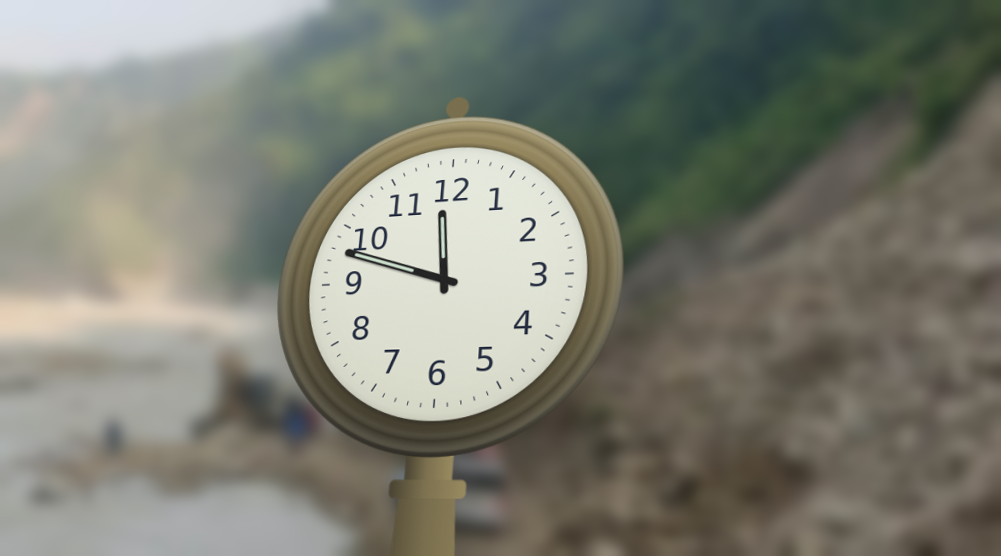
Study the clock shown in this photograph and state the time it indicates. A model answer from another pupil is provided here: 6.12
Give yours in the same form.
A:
11.48
